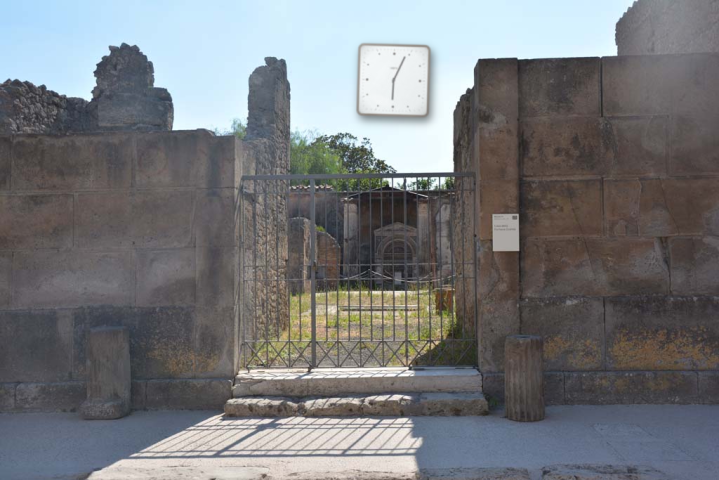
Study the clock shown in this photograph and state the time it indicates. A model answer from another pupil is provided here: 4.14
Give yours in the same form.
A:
6.04
